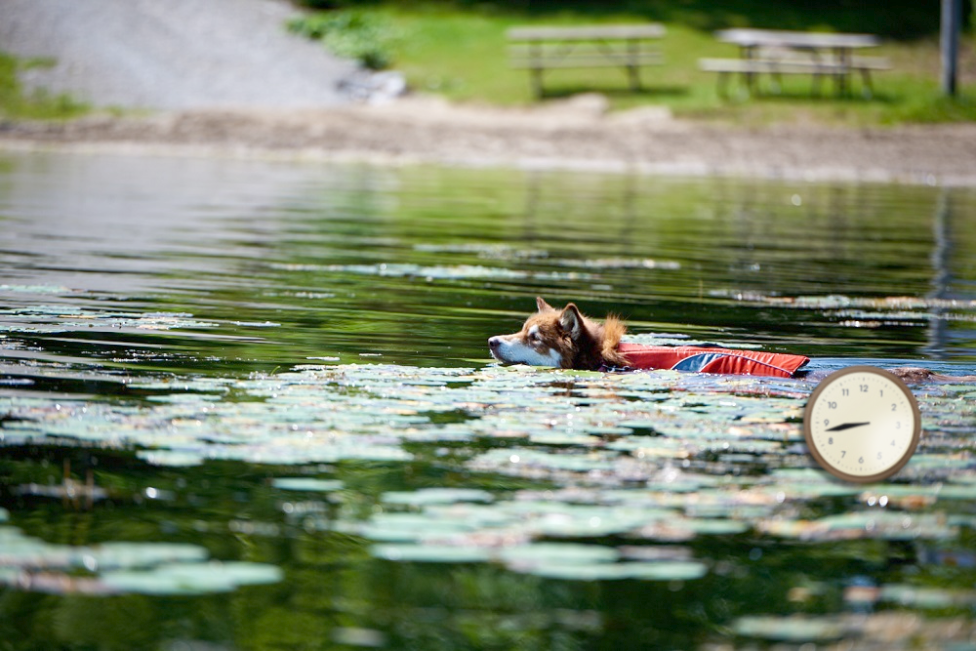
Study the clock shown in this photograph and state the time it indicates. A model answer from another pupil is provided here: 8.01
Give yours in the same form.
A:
8.43
